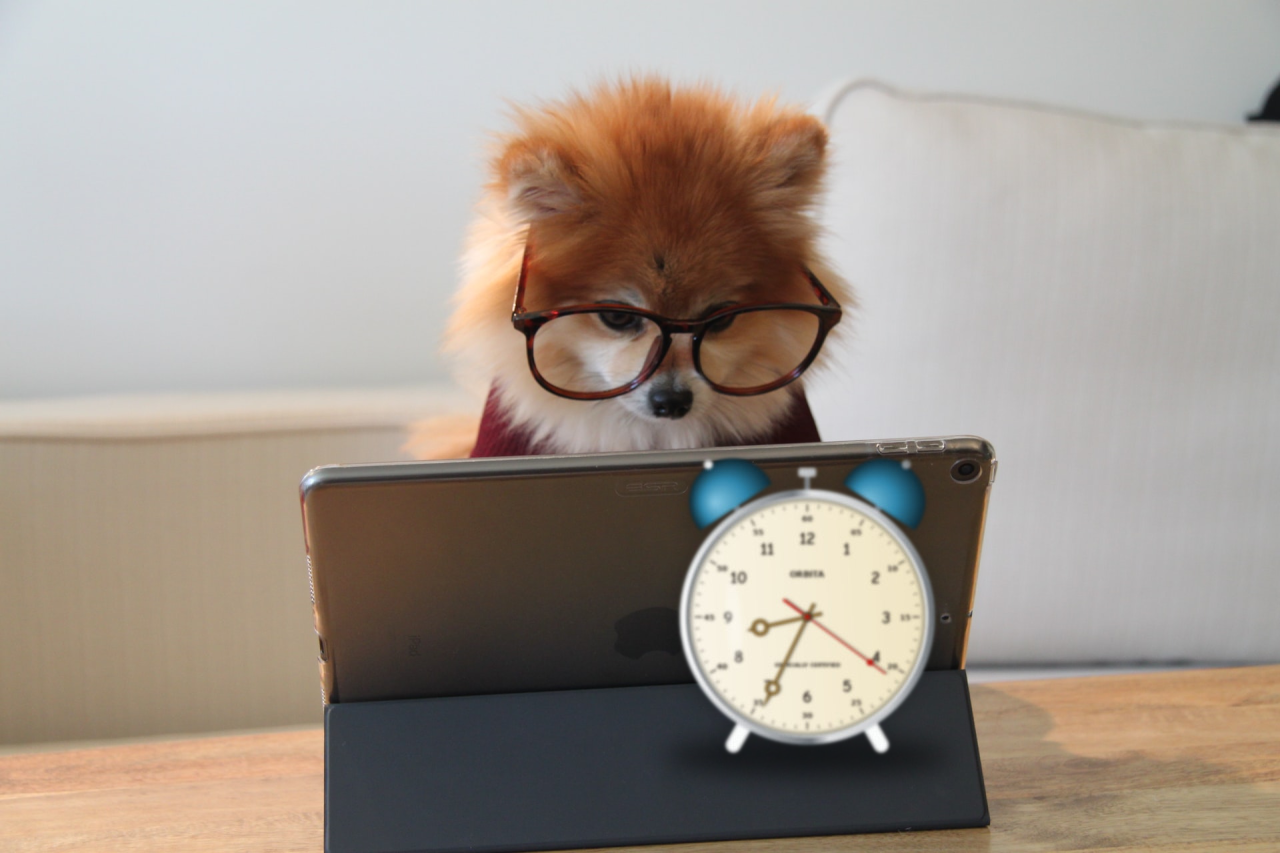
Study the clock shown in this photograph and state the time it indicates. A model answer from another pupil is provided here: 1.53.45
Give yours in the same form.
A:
8.34.21
